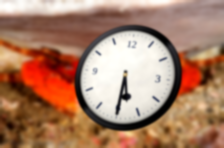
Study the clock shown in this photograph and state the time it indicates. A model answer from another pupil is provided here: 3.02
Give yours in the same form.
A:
5.30
